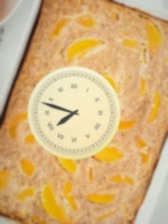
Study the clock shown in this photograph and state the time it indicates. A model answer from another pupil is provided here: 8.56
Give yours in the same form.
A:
7.48
